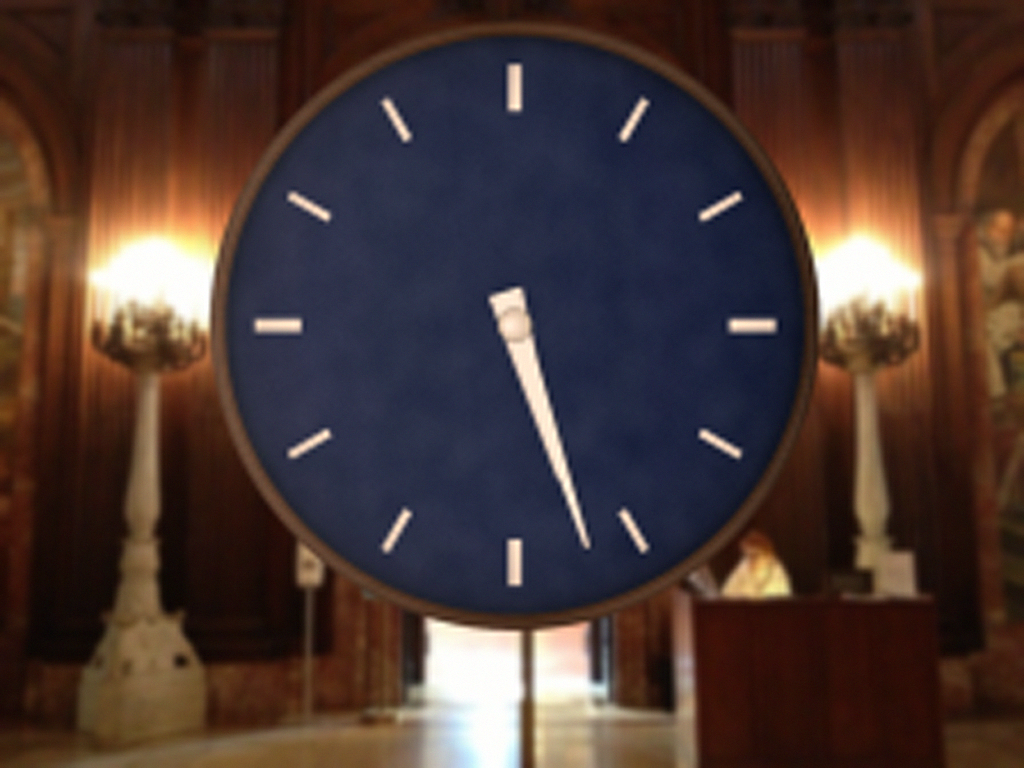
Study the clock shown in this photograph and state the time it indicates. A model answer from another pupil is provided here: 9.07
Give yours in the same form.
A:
5.27
